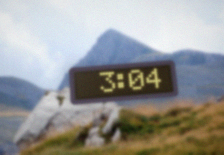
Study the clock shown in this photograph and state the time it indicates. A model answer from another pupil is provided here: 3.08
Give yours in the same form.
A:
3.04
